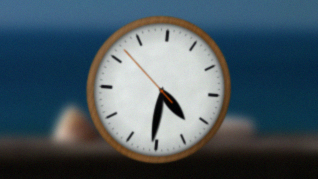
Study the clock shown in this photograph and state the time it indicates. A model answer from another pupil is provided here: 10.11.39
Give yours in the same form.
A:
4.30.52
